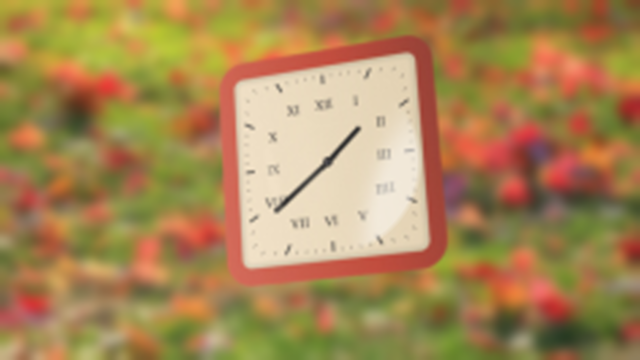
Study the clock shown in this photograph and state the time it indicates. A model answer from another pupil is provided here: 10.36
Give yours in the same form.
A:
1.39
